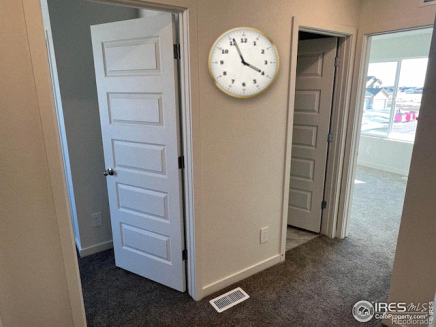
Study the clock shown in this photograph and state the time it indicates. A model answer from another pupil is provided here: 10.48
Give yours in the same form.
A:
3.56
